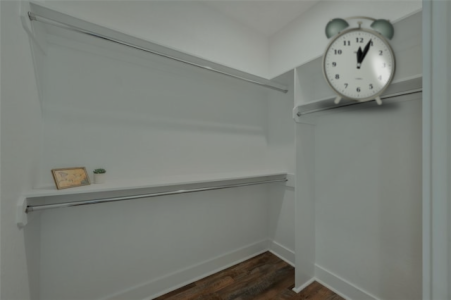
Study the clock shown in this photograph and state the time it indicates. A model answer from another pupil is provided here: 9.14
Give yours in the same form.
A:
12.04
